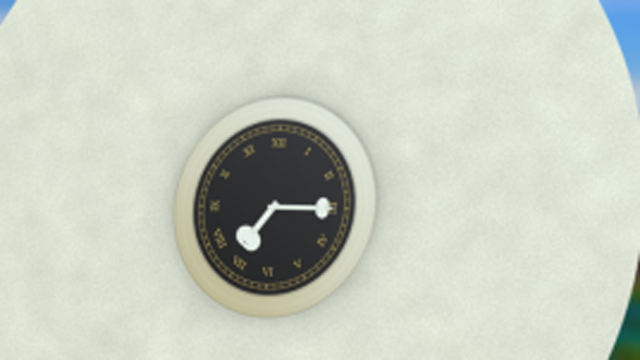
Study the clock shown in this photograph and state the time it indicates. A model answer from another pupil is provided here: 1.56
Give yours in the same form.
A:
7.15
